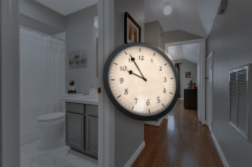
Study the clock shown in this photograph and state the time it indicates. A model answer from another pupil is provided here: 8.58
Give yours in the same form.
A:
9.56
